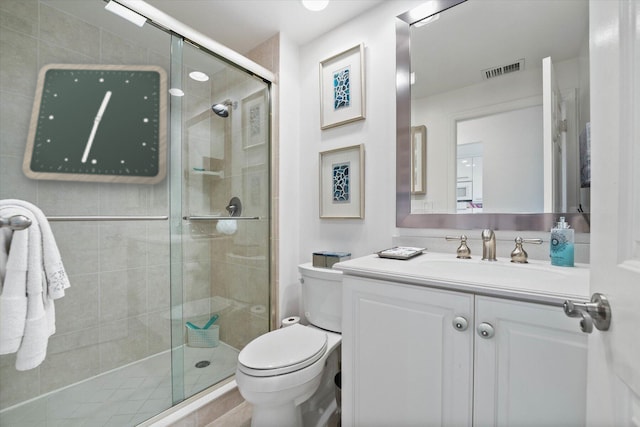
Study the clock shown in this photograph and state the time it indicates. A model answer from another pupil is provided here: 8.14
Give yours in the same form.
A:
12.32
